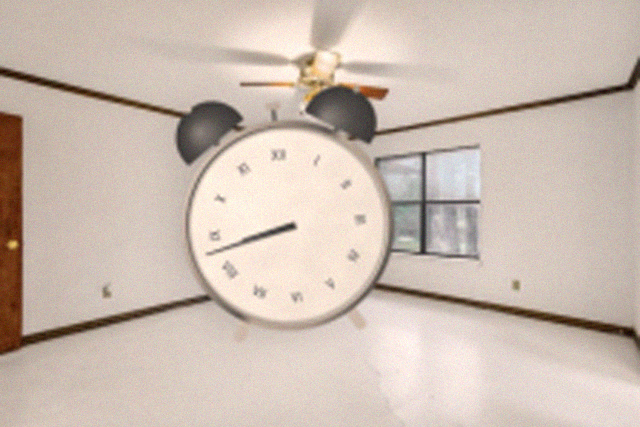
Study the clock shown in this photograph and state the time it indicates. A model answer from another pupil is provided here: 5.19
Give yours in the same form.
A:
8.43
